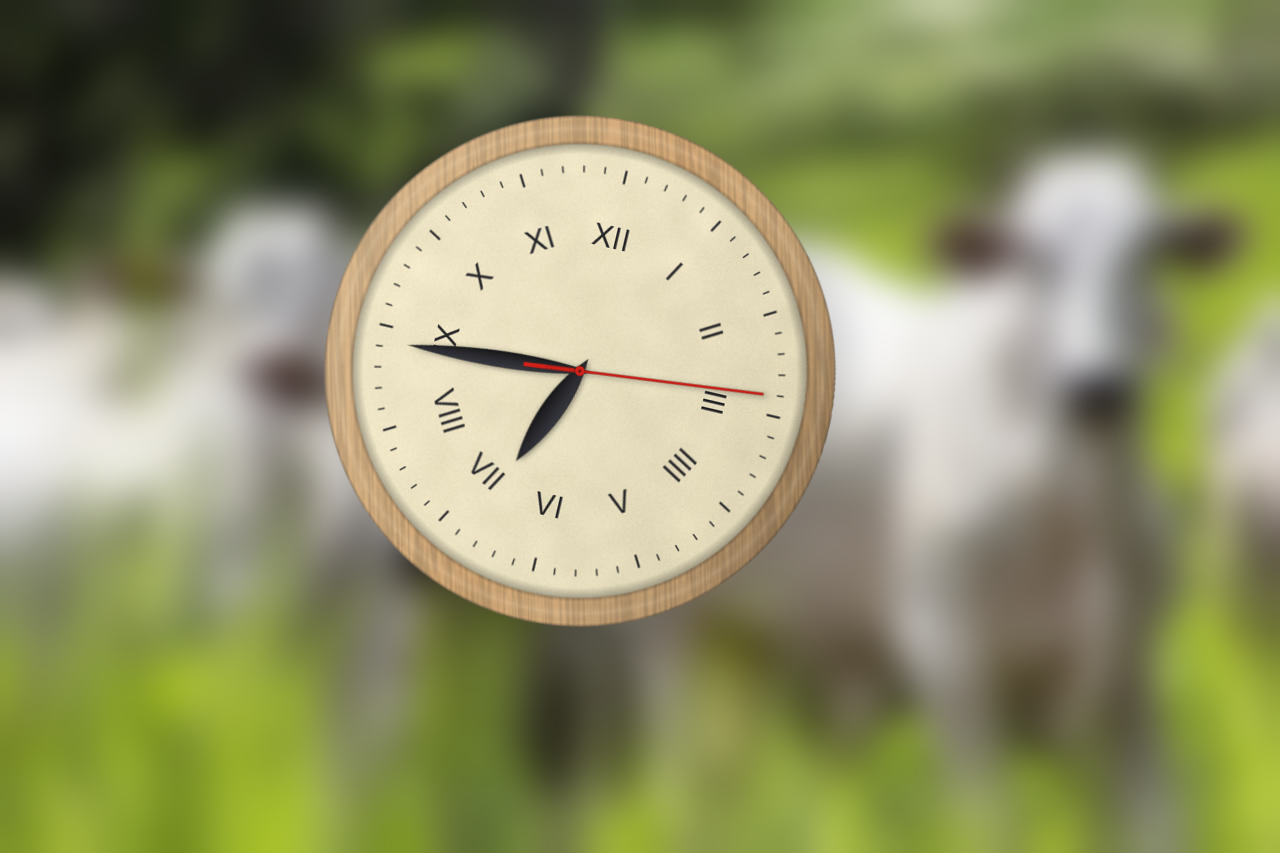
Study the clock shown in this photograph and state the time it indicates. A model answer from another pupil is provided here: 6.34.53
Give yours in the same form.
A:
6.44.14
